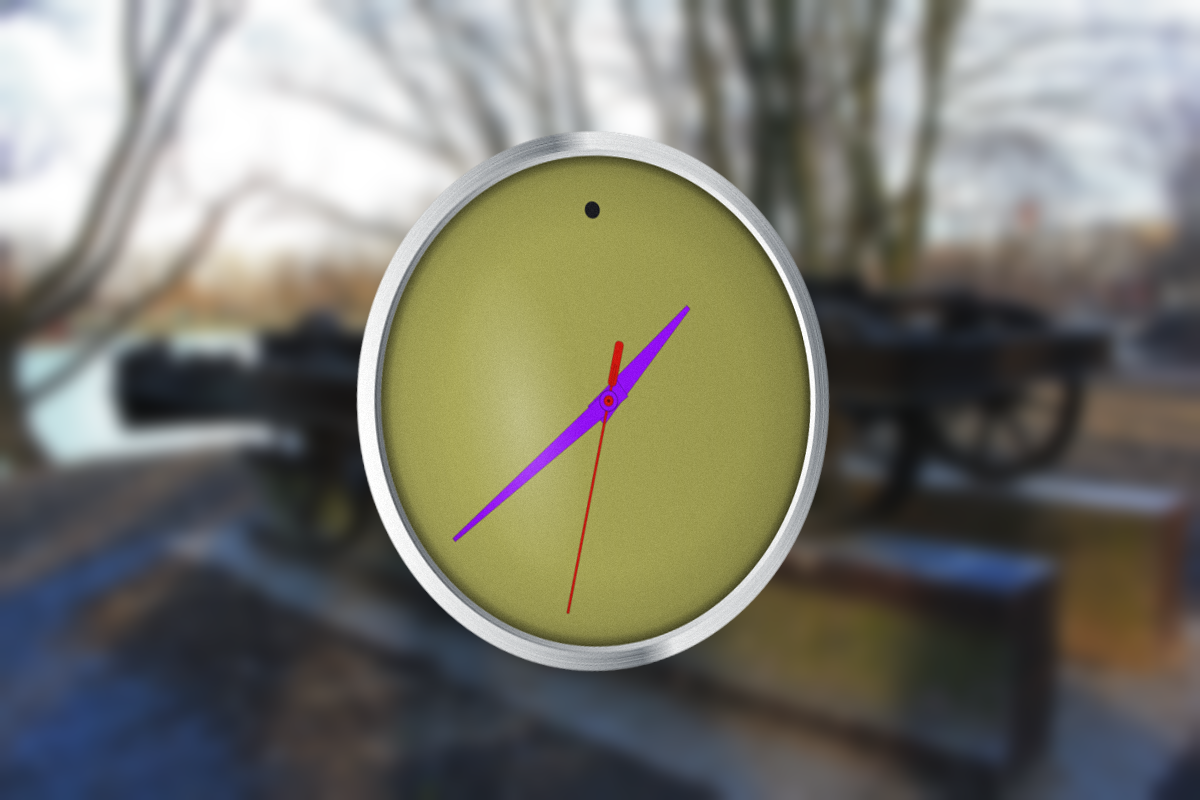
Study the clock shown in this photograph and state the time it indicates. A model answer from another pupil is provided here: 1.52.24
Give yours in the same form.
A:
1.39.33
